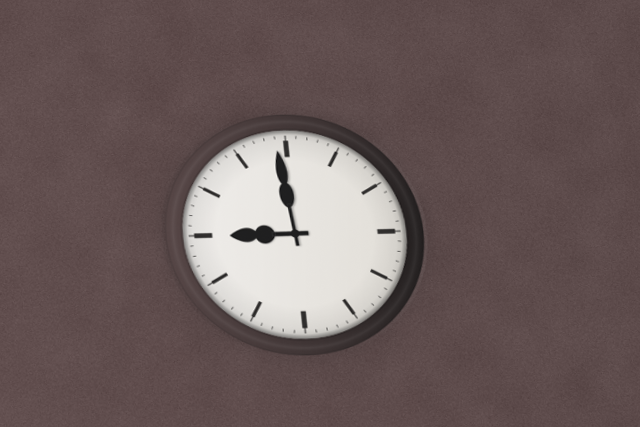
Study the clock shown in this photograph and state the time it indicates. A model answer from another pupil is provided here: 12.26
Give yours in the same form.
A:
8.59
